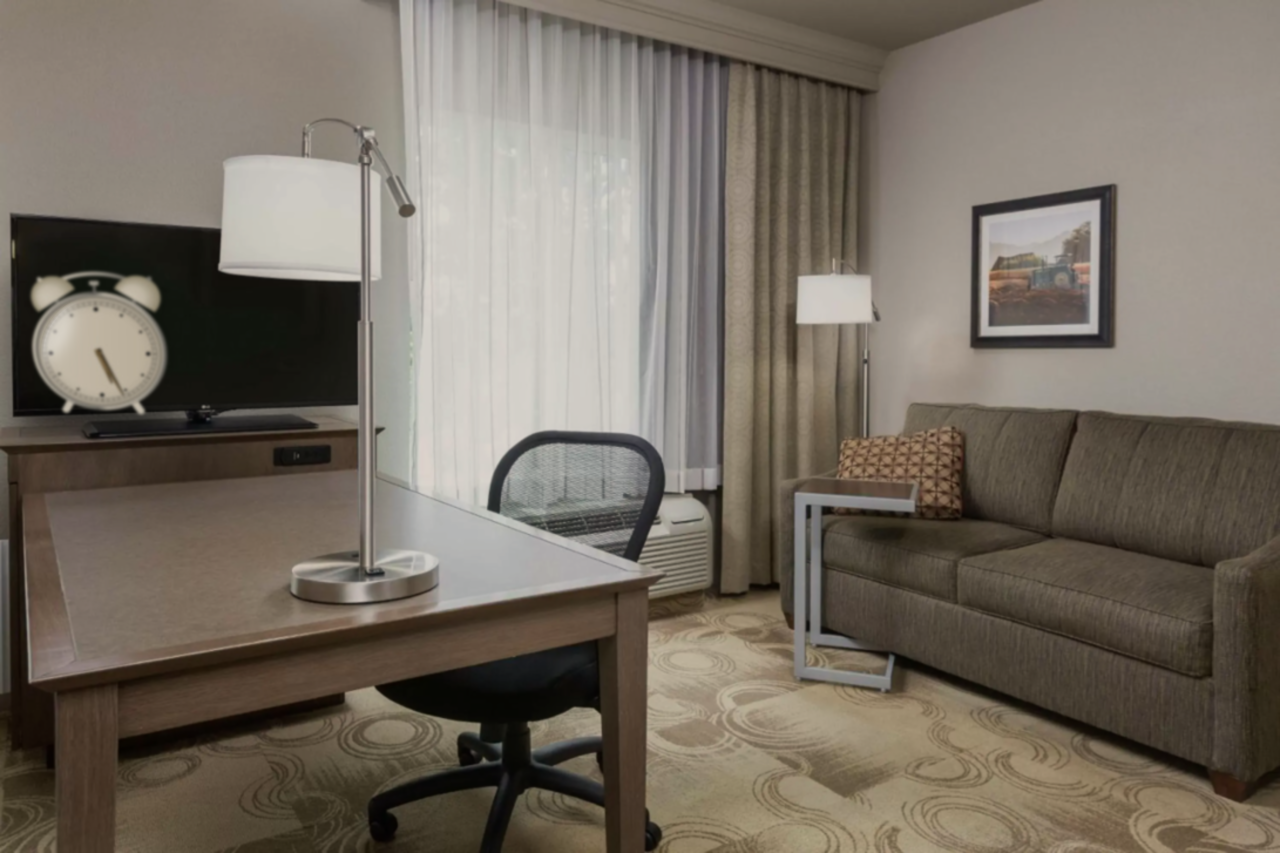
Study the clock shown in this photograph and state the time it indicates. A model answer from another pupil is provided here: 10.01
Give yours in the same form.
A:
5.26
